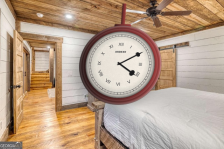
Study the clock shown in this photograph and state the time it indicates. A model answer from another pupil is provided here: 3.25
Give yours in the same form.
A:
4.10
